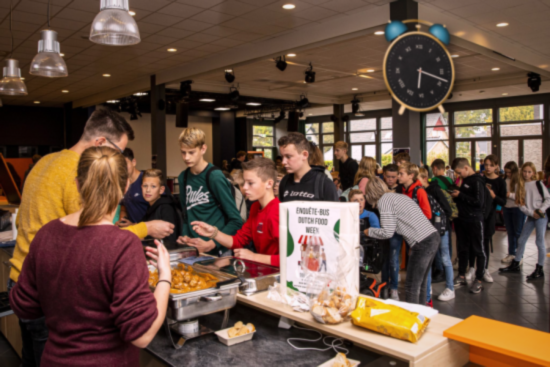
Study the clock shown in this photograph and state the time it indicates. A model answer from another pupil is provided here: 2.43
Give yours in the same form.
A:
6.18
